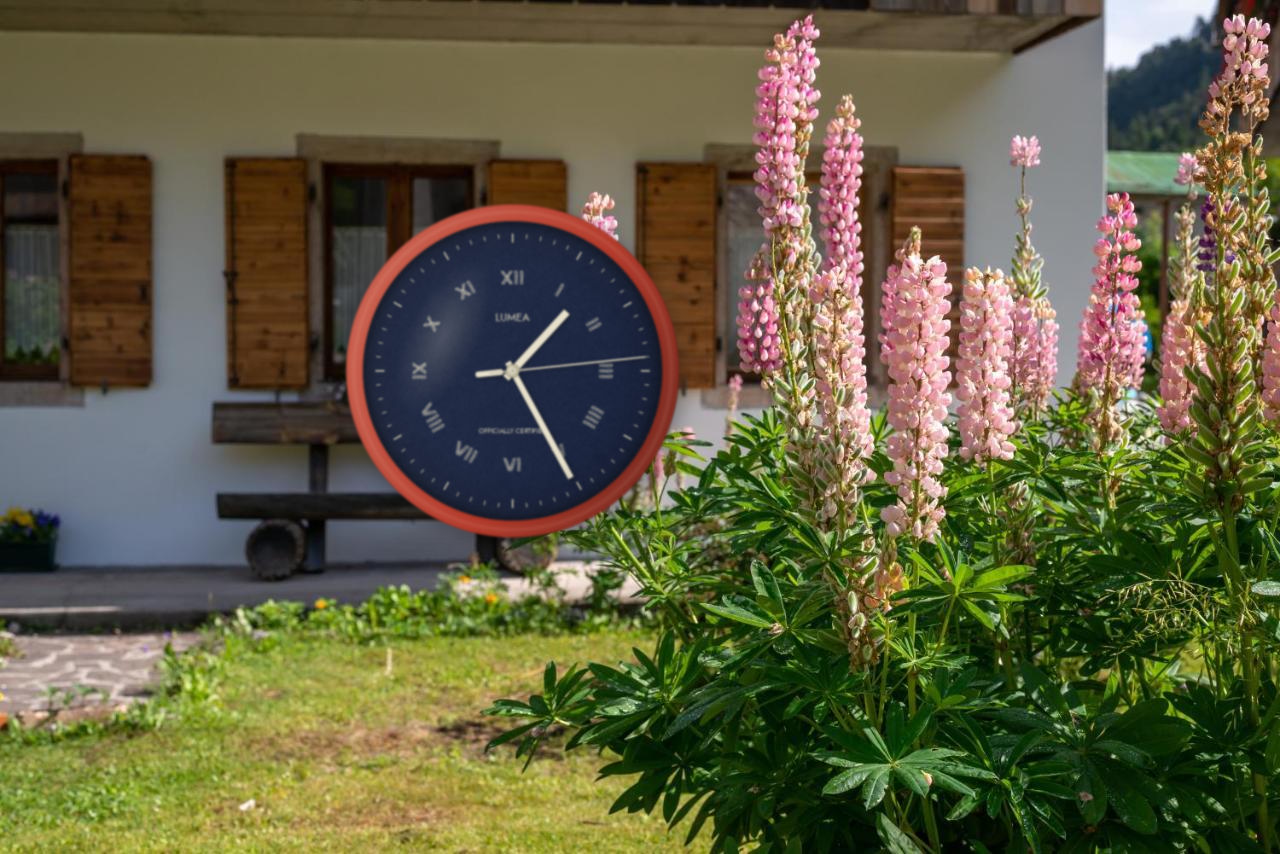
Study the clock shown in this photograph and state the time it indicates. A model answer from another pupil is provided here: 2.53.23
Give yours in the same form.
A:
1.25.14
